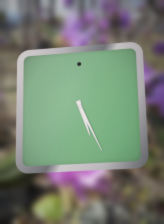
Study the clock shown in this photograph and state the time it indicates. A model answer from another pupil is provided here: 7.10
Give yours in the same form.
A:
5.26
